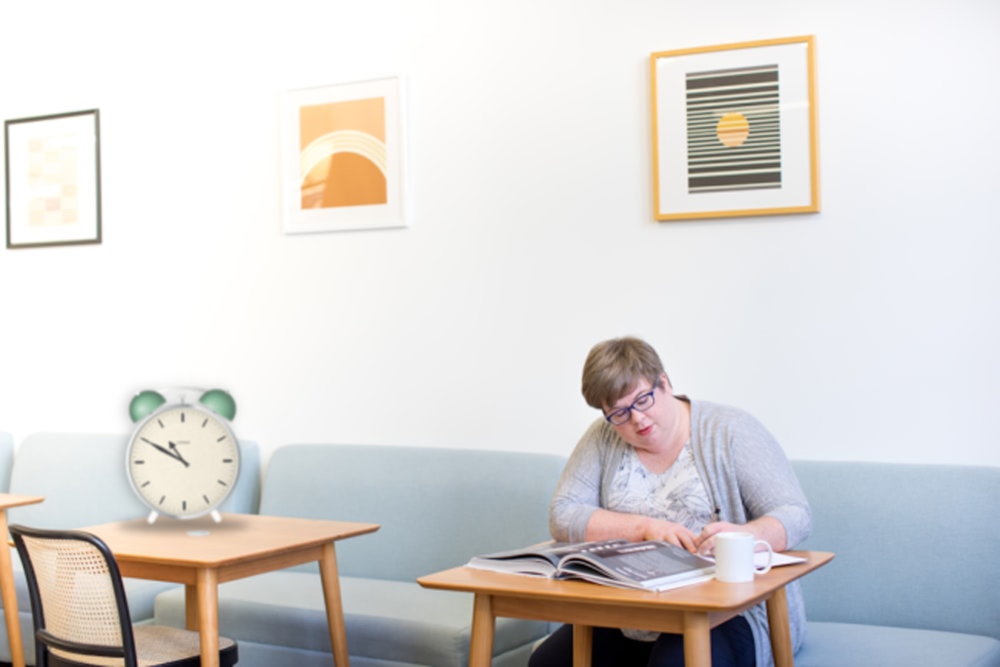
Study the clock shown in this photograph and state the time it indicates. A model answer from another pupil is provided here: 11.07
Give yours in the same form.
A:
10.50
